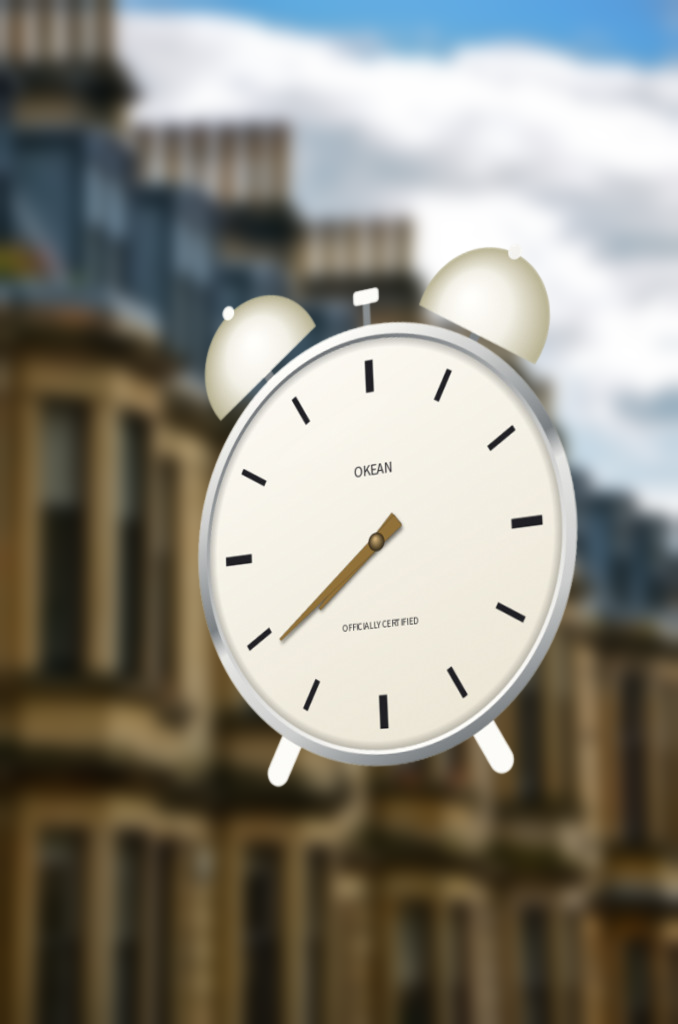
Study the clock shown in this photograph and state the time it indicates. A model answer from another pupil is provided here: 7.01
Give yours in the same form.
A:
7.39
